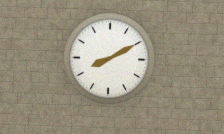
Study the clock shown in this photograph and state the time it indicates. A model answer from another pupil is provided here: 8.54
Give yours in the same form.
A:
8.10
